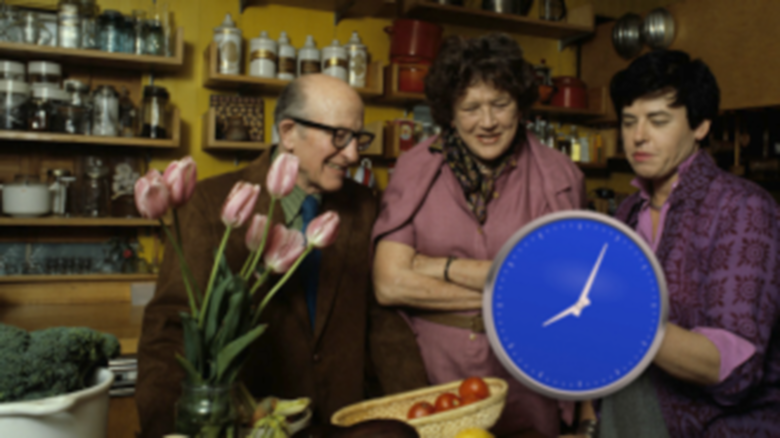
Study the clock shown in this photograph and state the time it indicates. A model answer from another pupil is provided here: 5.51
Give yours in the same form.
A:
8.04
